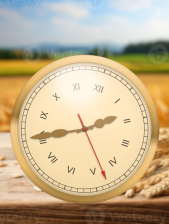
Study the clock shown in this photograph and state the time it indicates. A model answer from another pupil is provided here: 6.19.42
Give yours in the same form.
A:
1.40.23
